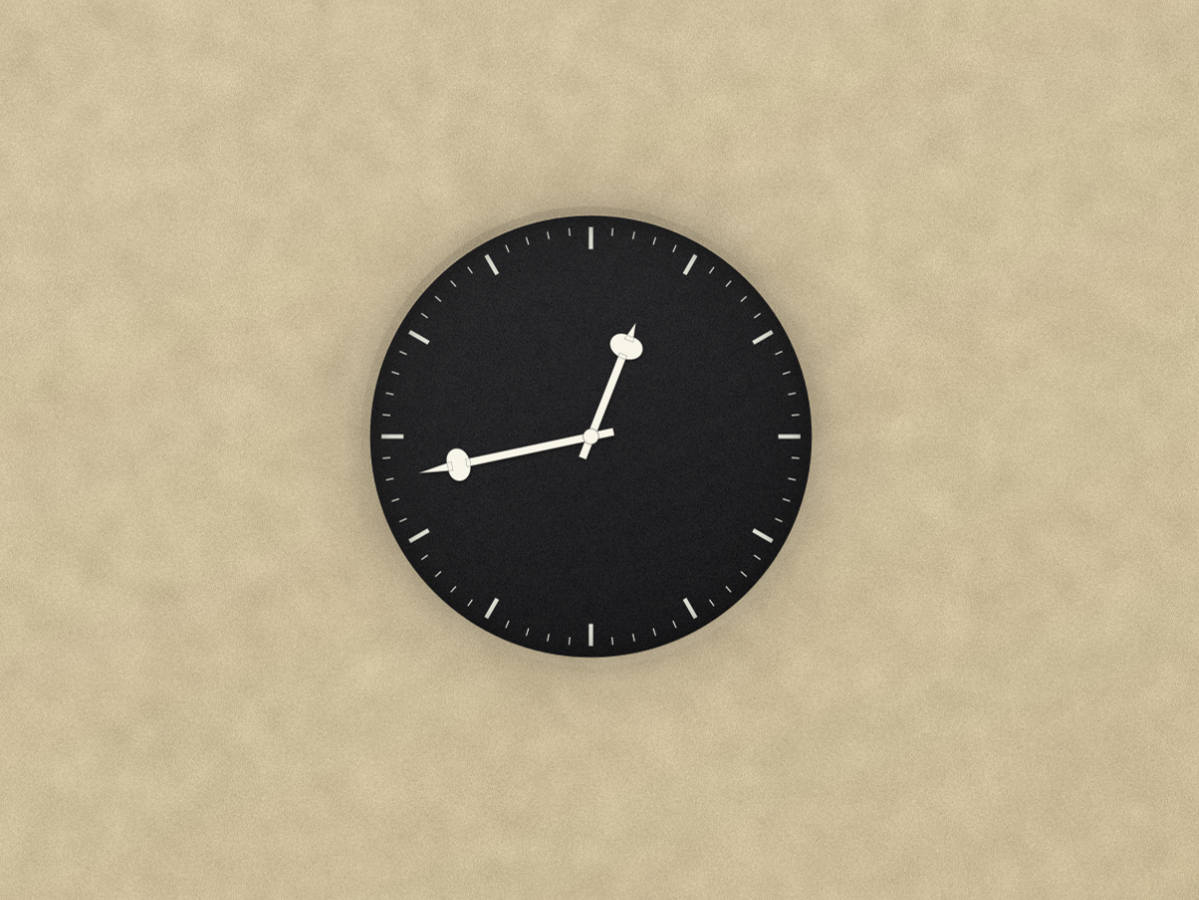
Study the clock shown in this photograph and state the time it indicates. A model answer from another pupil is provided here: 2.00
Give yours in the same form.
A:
12.43
